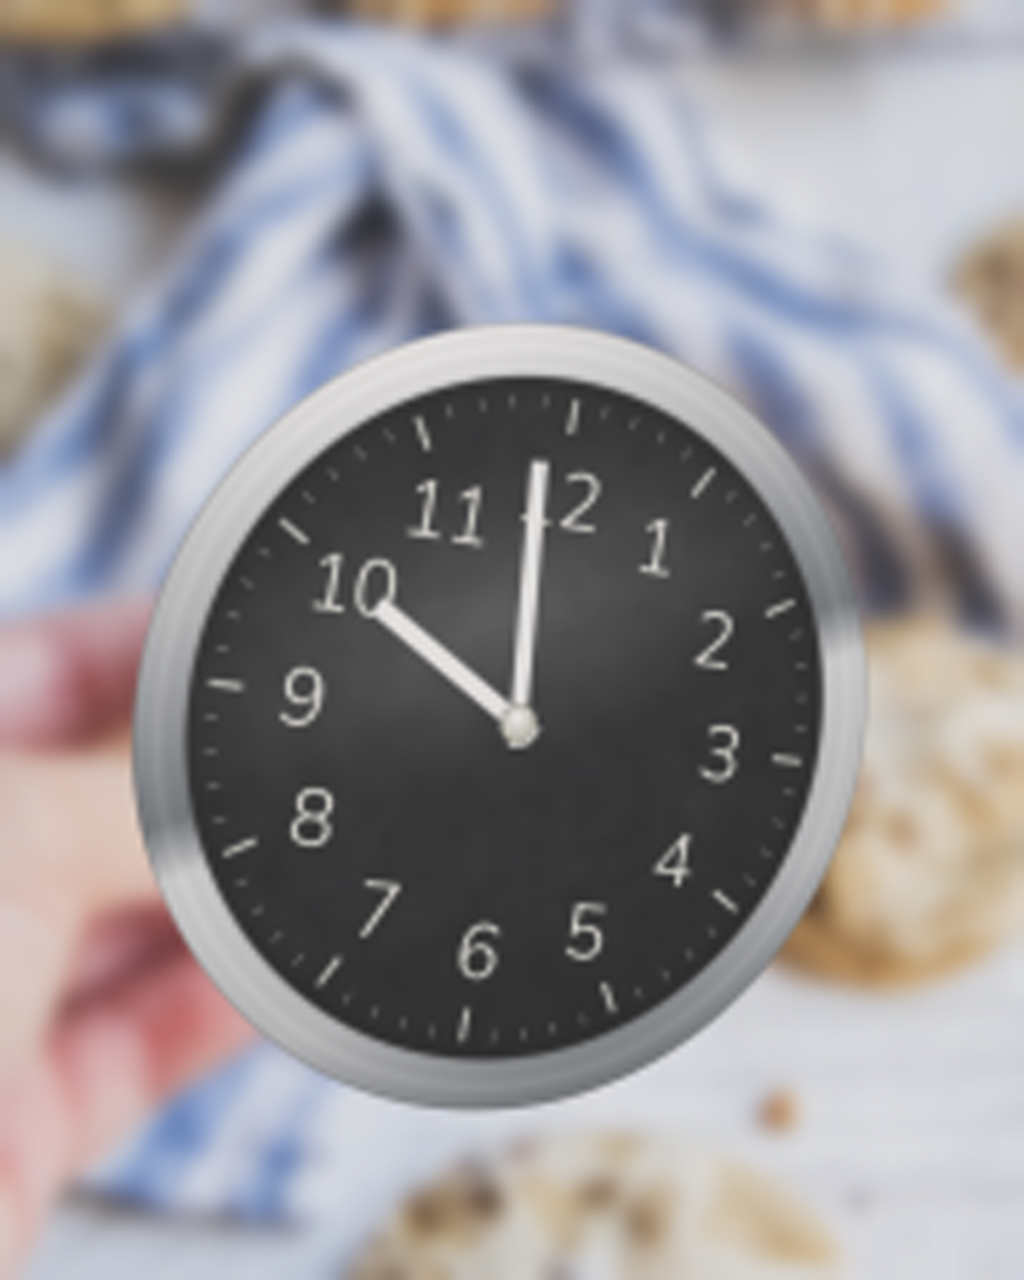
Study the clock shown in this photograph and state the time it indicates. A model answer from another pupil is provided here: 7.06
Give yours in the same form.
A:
9.59
